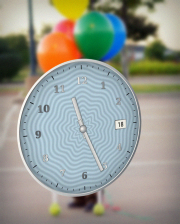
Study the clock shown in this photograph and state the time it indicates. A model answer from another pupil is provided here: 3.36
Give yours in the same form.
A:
11.26
